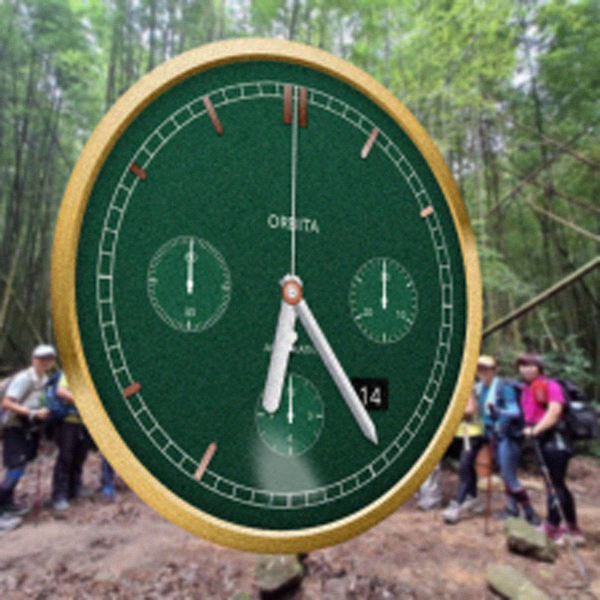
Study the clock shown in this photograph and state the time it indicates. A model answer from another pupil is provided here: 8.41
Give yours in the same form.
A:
6.24
